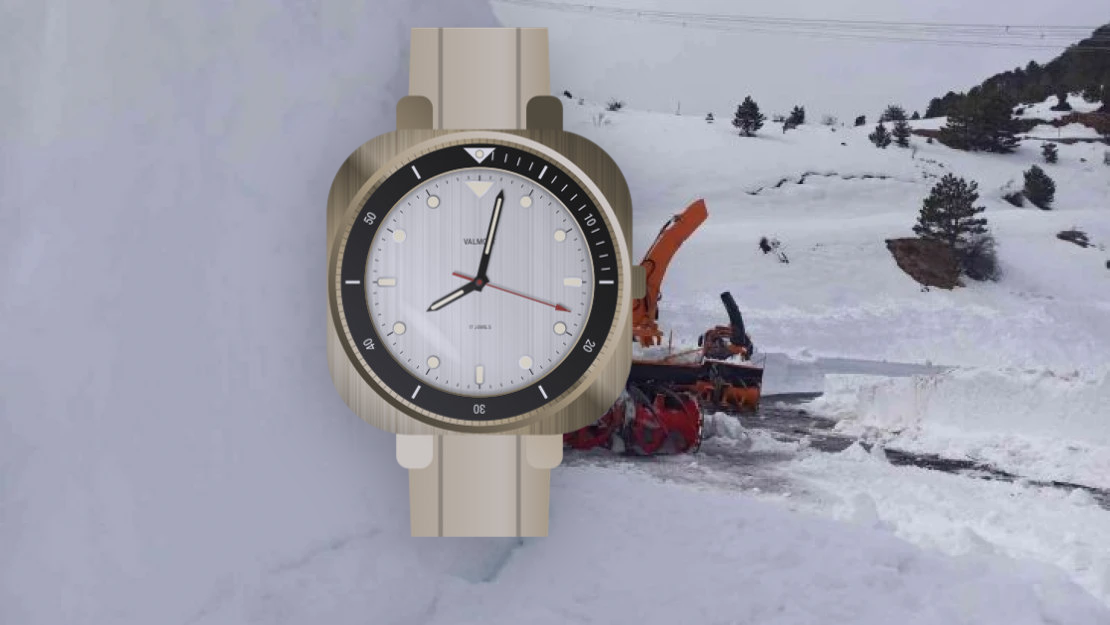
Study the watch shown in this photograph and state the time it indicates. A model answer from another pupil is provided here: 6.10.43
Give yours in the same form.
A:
8.02.18
